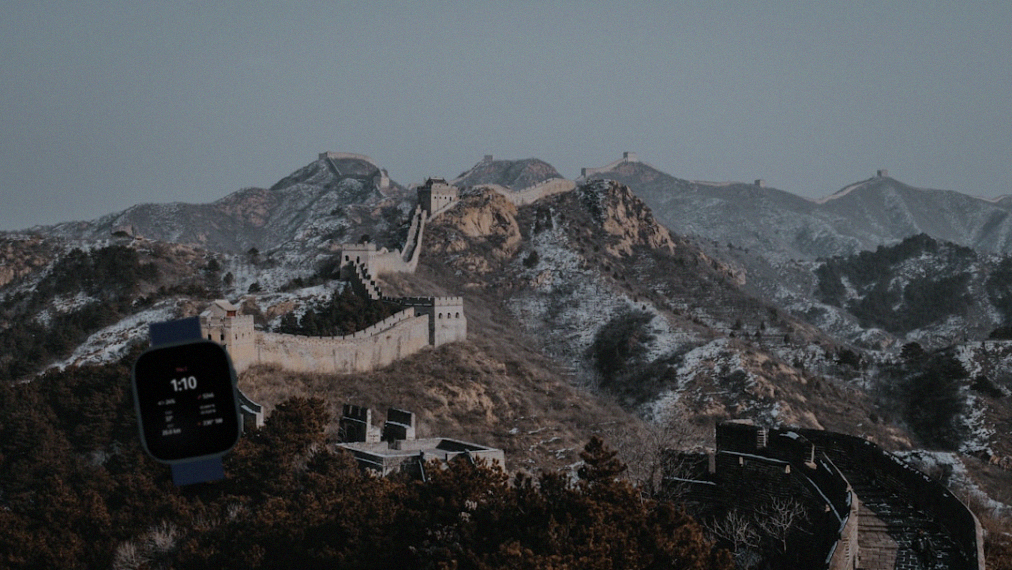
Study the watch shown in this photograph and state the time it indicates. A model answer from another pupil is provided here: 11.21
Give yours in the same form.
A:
1.10
